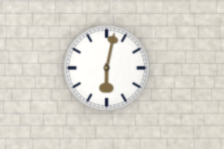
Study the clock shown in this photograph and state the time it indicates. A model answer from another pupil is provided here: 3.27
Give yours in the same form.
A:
6.02
